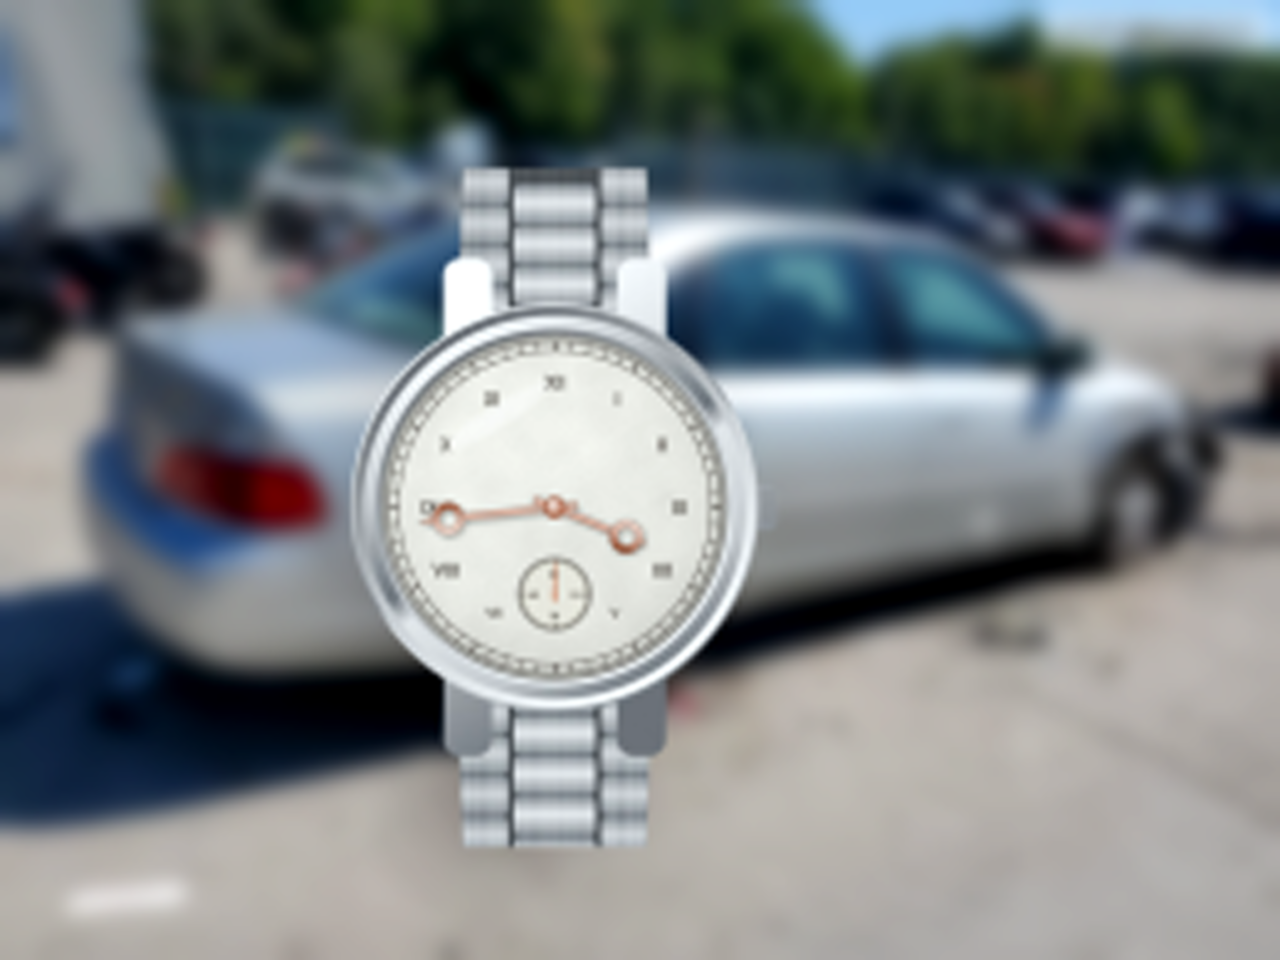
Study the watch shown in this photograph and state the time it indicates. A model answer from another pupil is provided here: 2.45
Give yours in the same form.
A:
3.44
